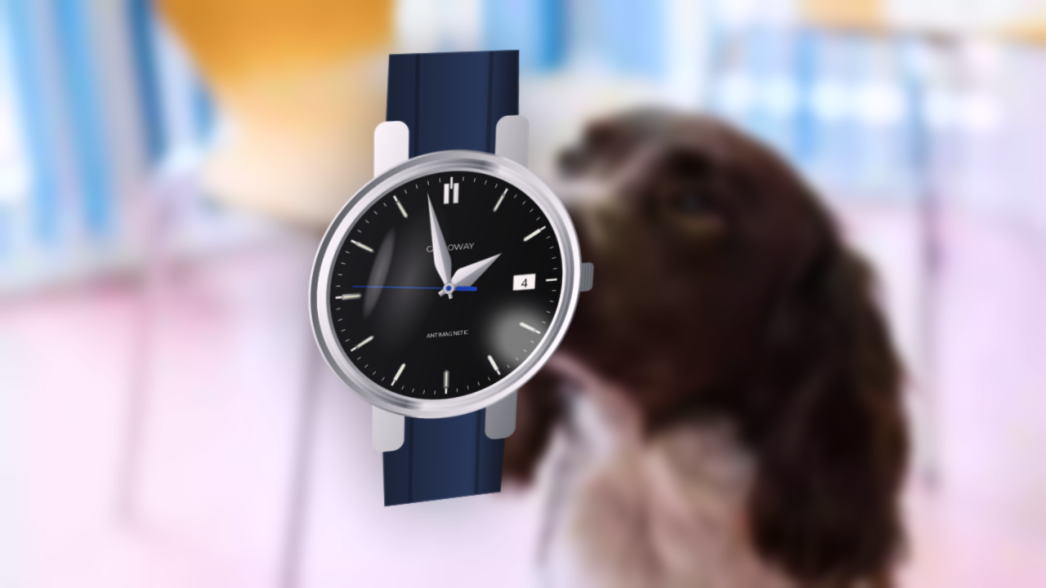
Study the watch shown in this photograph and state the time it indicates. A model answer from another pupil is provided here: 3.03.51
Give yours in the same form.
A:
1.57.46
